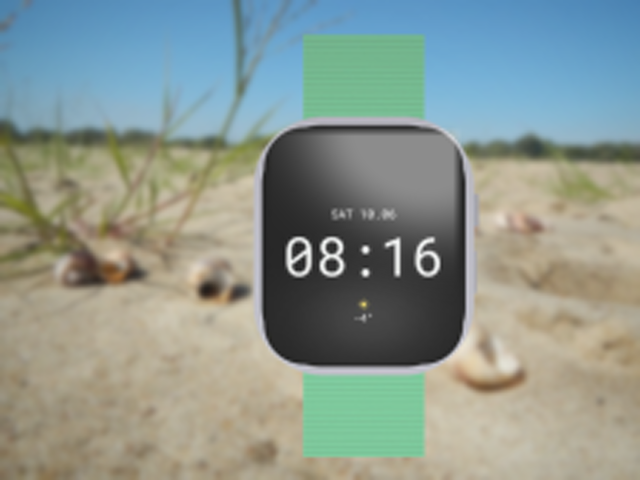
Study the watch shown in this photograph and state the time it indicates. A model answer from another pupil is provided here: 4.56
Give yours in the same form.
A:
8.16
